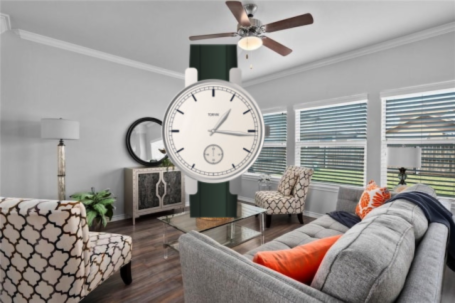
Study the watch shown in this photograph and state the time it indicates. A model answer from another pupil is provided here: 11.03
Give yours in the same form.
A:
1.16
